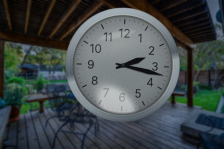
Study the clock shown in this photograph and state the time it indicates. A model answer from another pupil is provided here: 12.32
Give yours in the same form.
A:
2.17
